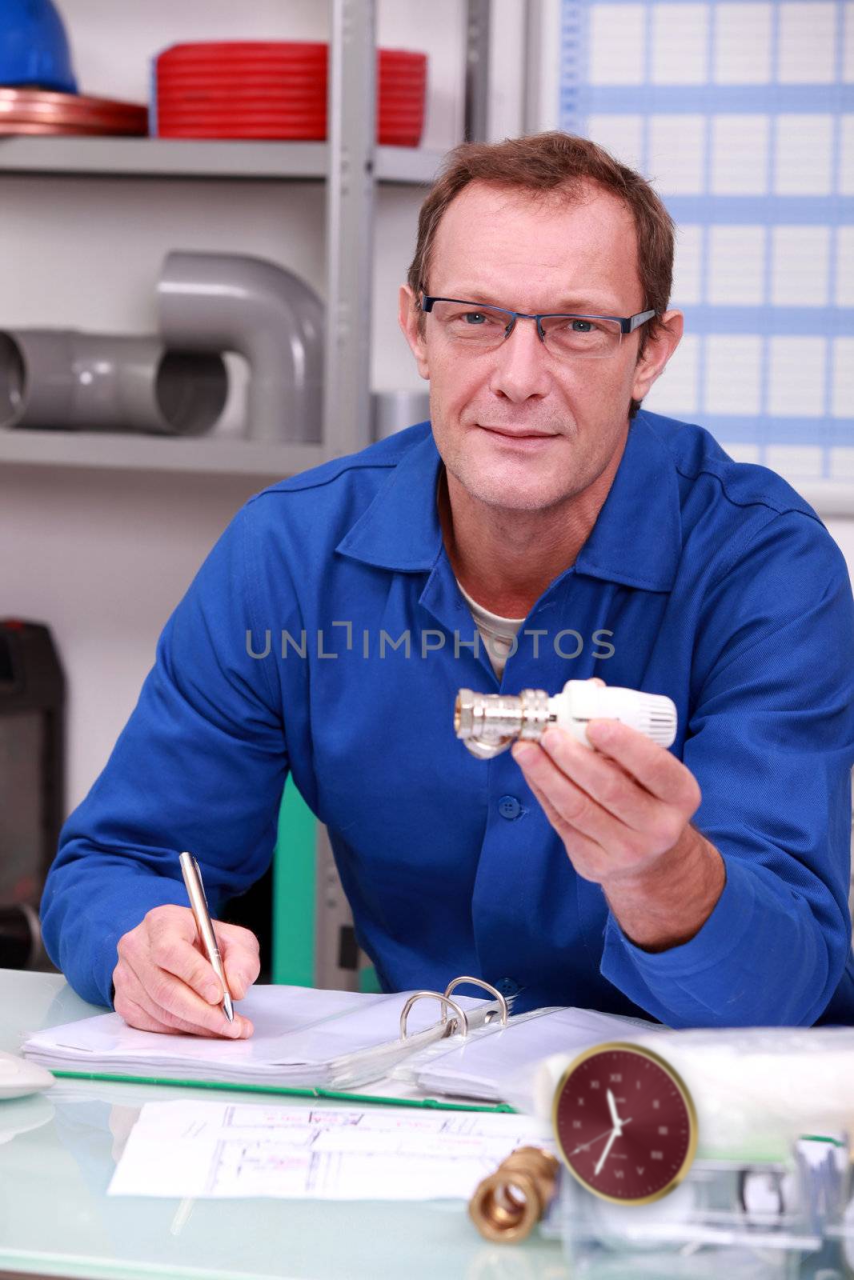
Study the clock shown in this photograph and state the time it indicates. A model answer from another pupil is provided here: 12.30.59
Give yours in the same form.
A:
11.34.40
